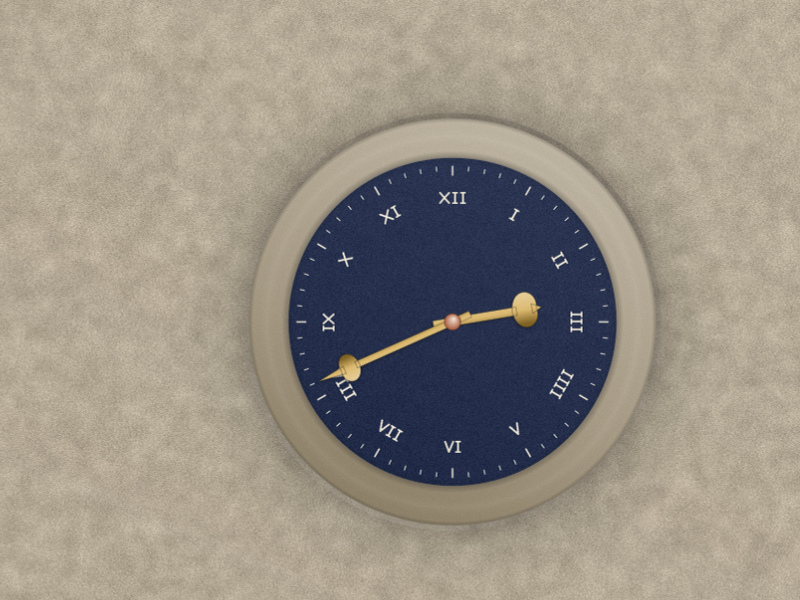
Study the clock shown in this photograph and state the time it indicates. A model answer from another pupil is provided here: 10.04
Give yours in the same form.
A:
2.41
